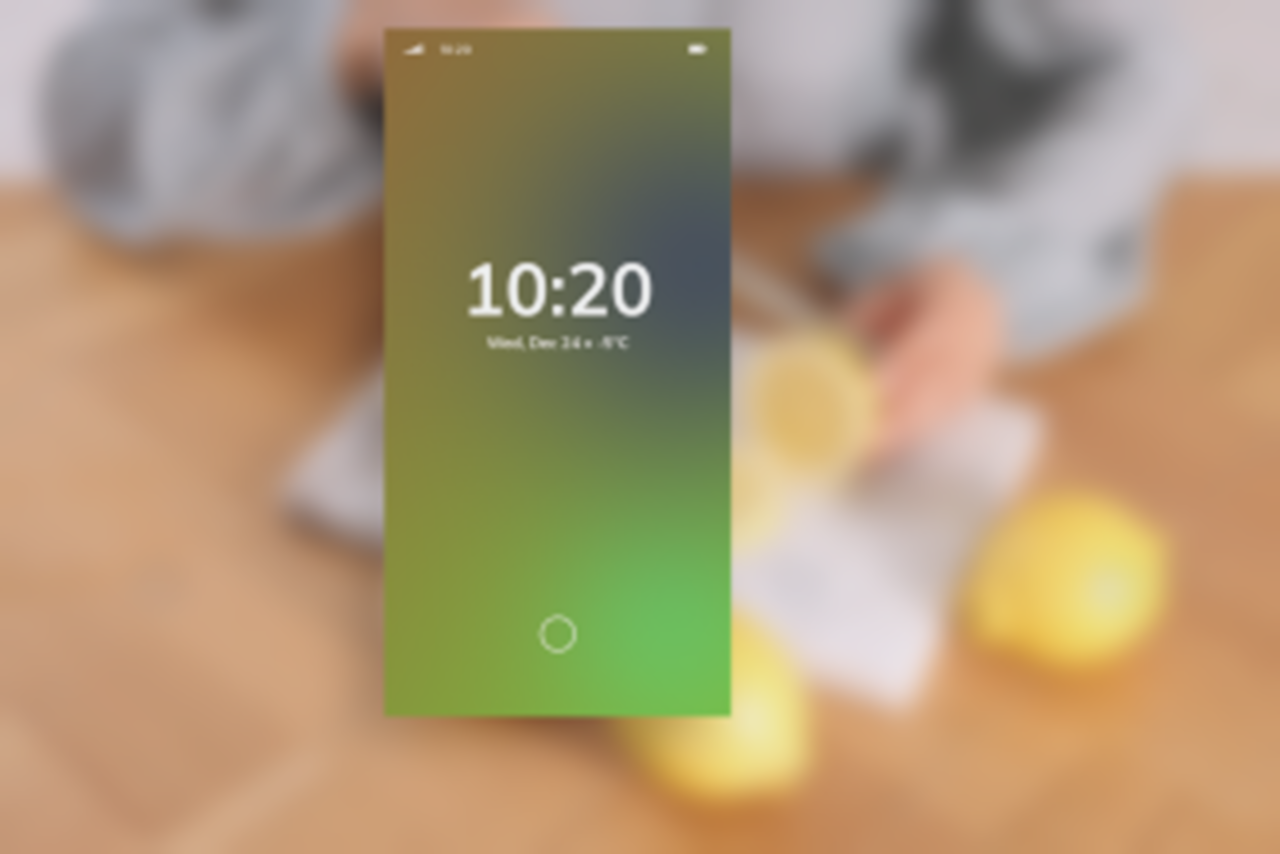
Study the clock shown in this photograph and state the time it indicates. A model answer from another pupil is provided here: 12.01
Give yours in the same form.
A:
10.20
